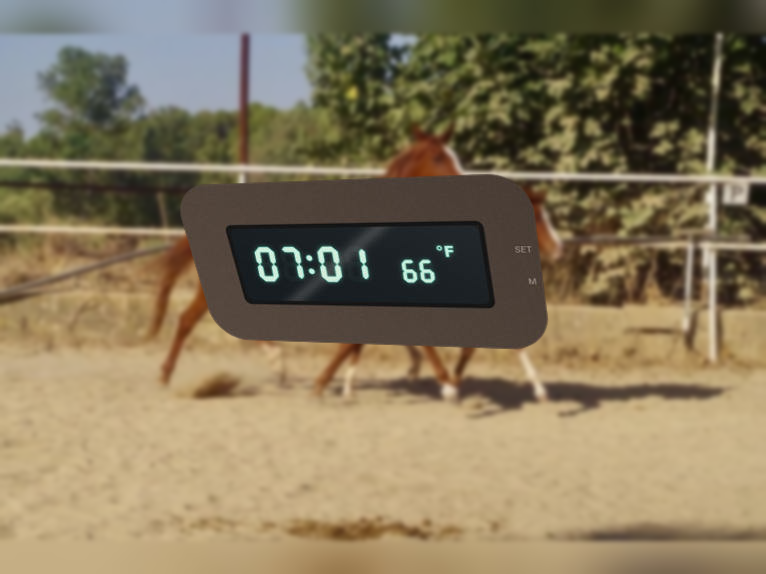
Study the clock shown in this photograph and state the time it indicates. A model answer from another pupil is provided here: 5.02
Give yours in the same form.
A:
7.01
